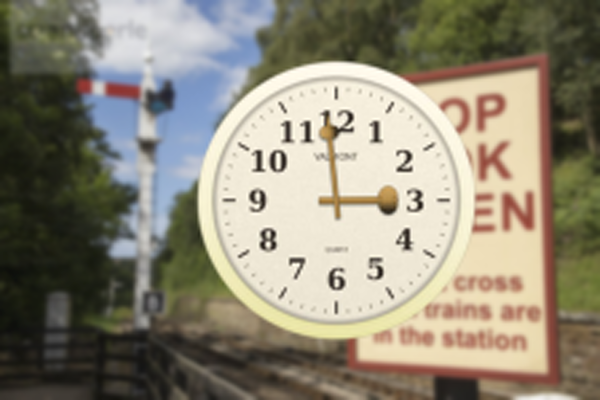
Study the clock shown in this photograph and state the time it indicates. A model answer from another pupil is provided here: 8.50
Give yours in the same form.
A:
2.59
